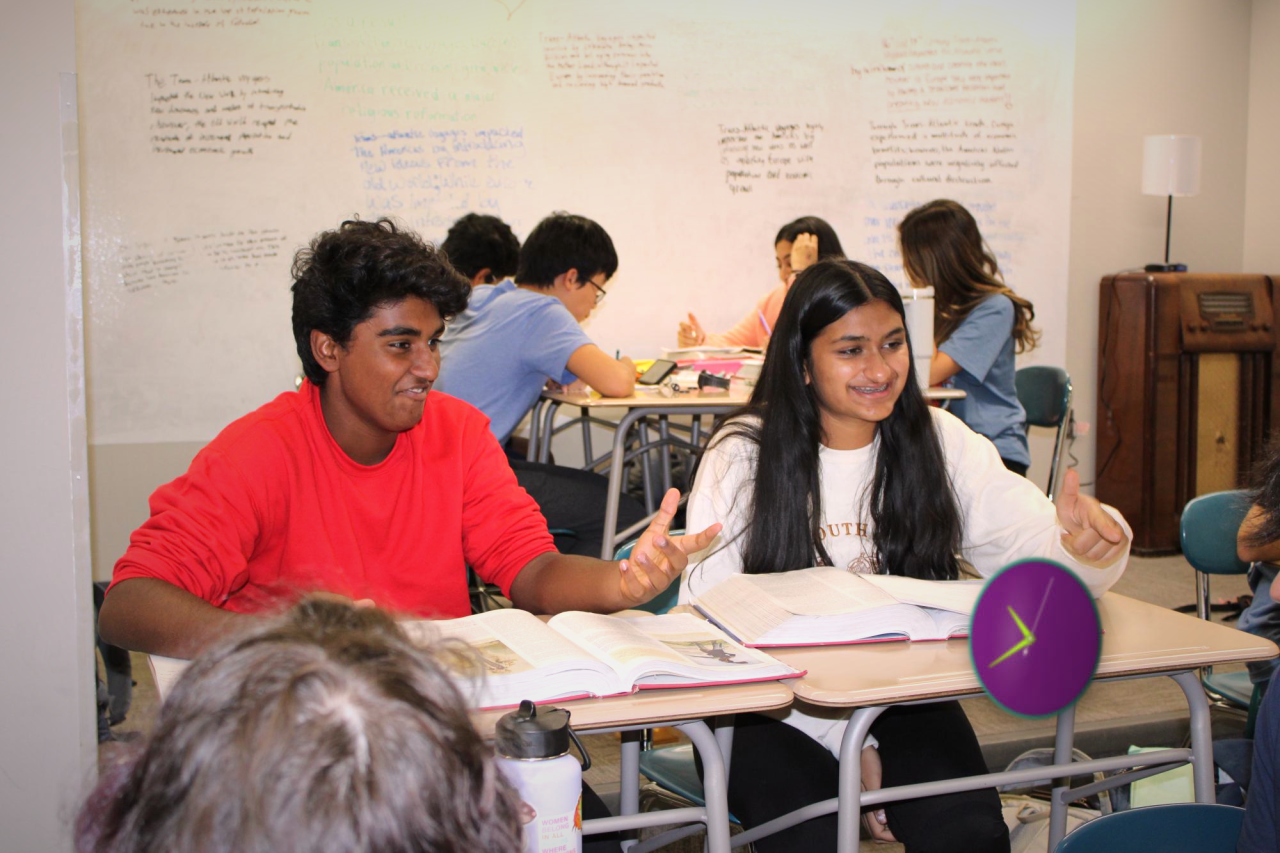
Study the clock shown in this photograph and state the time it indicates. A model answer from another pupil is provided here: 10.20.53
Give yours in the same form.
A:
10.40.04
